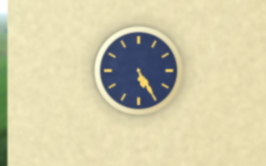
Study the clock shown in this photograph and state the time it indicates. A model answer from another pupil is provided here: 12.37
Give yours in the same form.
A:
5.25
